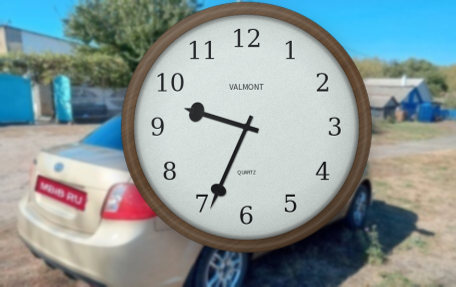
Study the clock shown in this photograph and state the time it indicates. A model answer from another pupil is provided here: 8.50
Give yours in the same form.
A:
9.34
